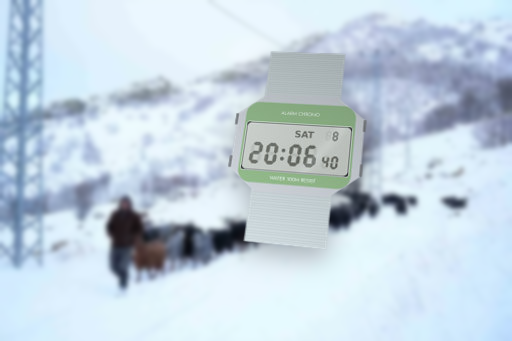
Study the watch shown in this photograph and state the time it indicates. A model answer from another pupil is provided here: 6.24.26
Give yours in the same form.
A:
20.06.40
